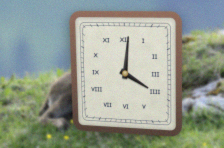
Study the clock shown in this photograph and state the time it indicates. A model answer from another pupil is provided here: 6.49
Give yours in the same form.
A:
4.01
